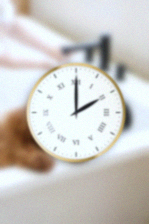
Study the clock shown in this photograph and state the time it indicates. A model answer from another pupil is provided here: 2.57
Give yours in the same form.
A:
2.00
